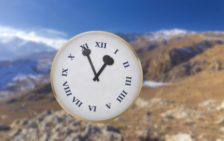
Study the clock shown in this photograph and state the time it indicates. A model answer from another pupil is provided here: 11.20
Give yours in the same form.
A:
12.55
